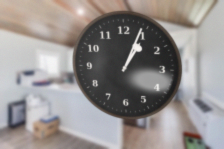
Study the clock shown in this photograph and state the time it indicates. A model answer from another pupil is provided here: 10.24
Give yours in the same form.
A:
1.04
